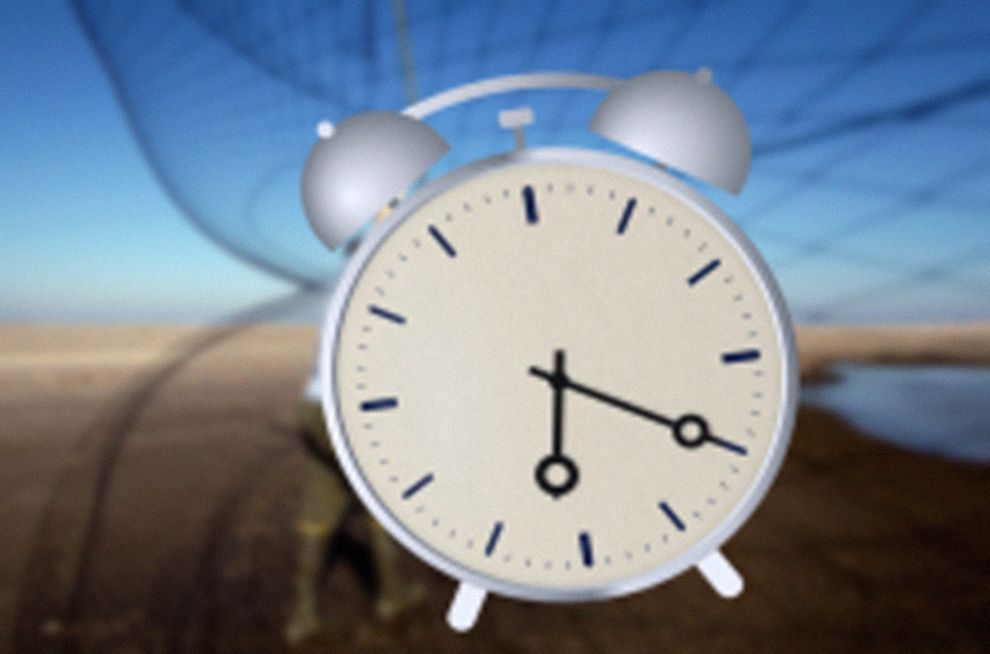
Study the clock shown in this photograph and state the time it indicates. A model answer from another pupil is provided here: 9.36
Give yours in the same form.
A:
6.20
